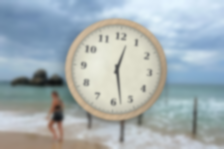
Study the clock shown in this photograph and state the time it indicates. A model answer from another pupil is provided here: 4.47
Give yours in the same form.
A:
12.28
